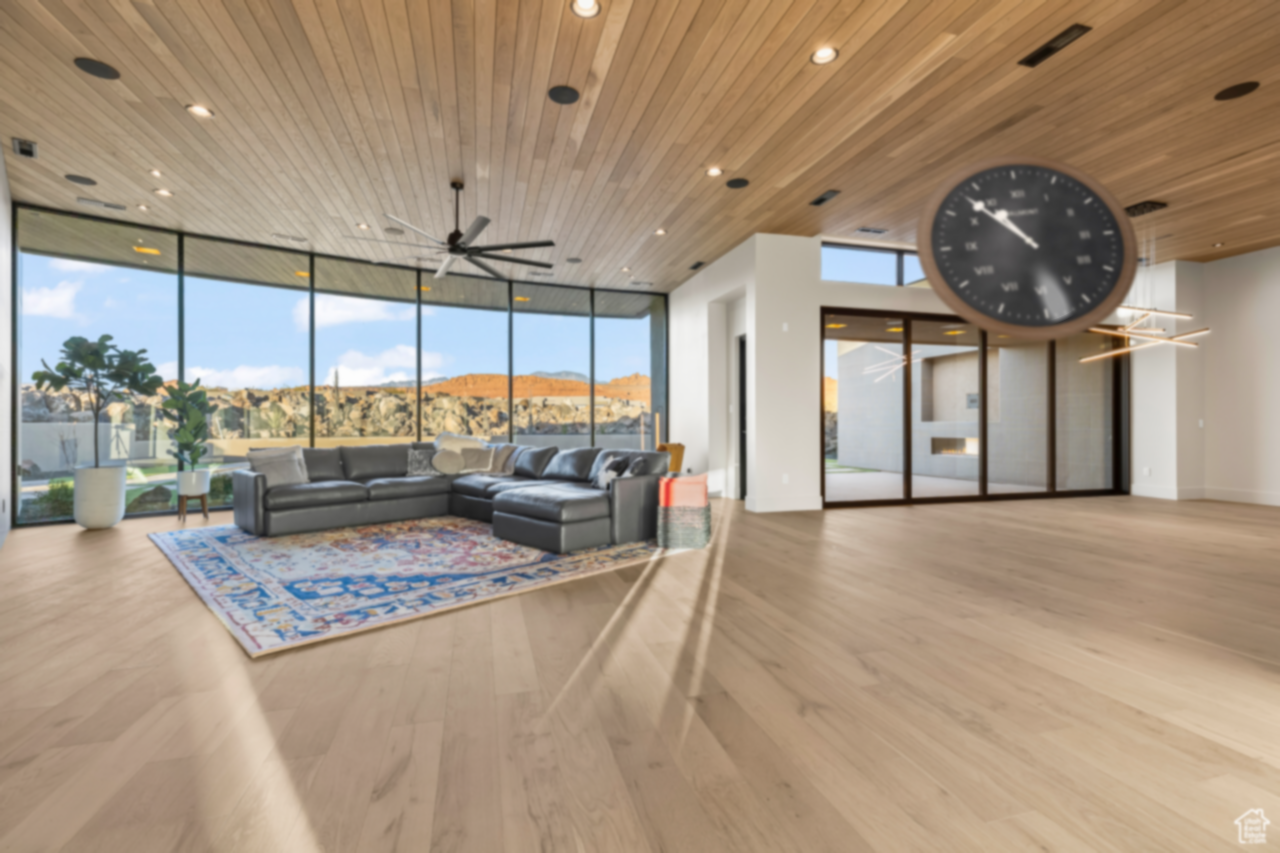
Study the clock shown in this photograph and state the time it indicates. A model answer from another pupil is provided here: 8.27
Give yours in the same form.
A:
10.53
